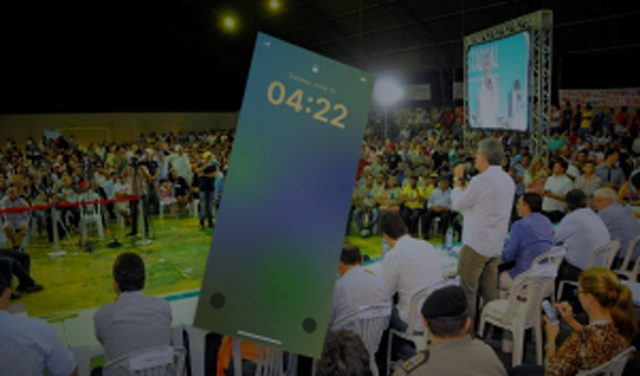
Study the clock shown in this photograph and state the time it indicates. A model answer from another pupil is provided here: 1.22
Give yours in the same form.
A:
4.22
